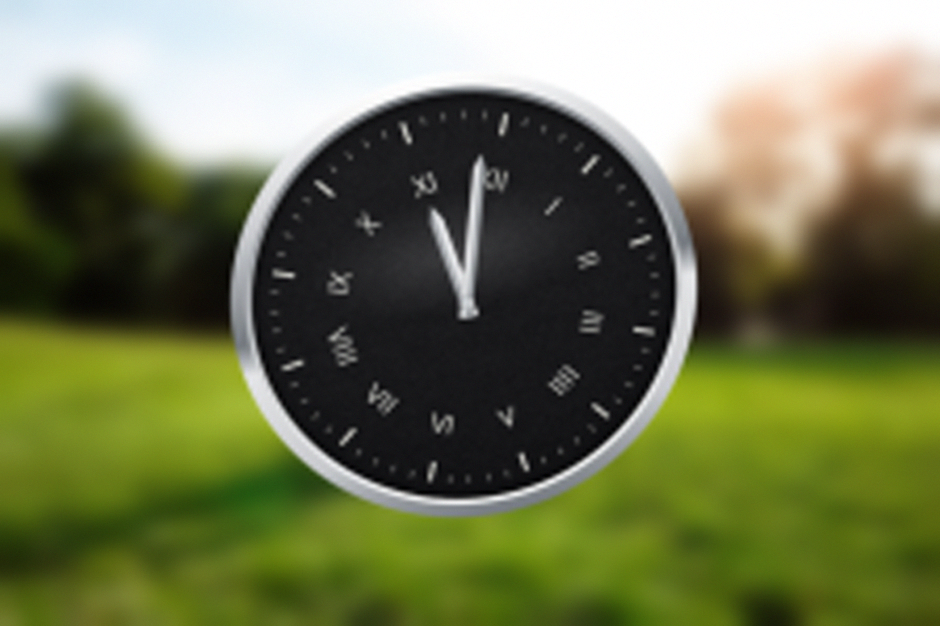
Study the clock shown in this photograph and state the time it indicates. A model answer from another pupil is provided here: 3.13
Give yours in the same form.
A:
10.59
